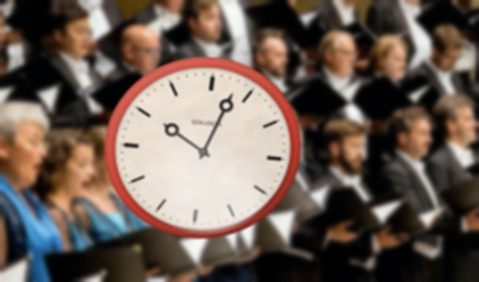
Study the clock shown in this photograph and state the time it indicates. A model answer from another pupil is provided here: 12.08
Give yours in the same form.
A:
10.03
